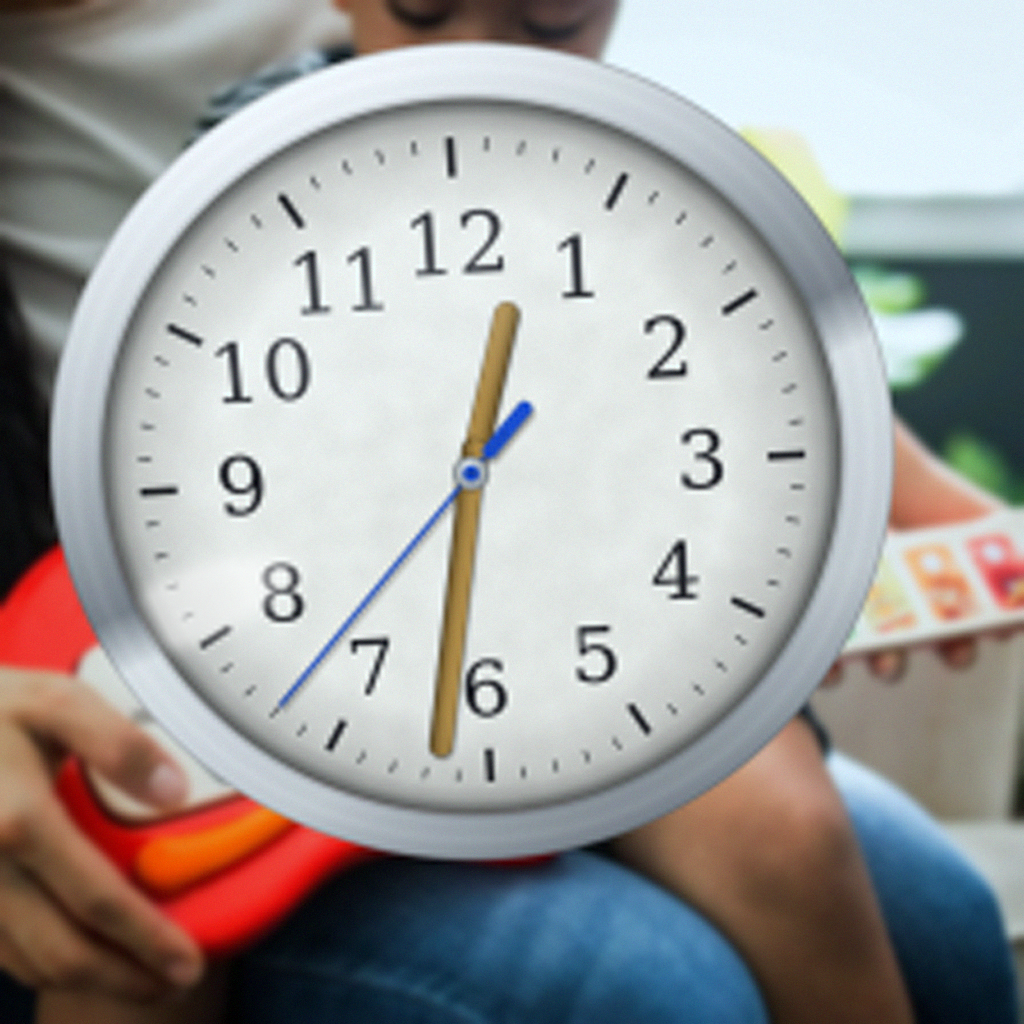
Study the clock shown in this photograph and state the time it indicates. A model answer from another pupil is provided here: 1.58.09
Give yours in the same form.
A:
12.31.37
